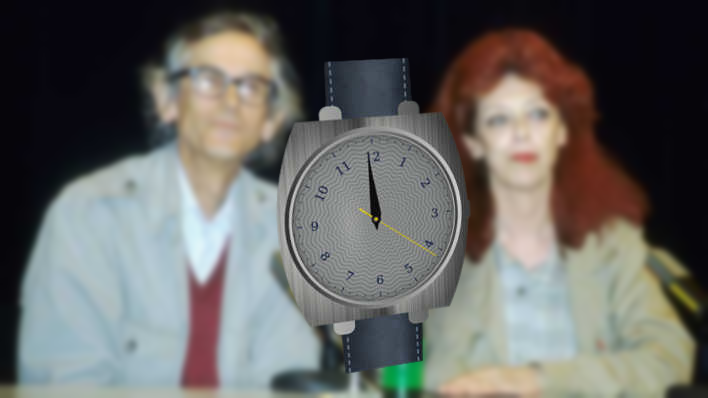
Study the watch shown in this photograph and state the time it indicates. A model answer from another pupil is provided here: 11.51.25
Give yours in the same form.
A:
11.59.21
